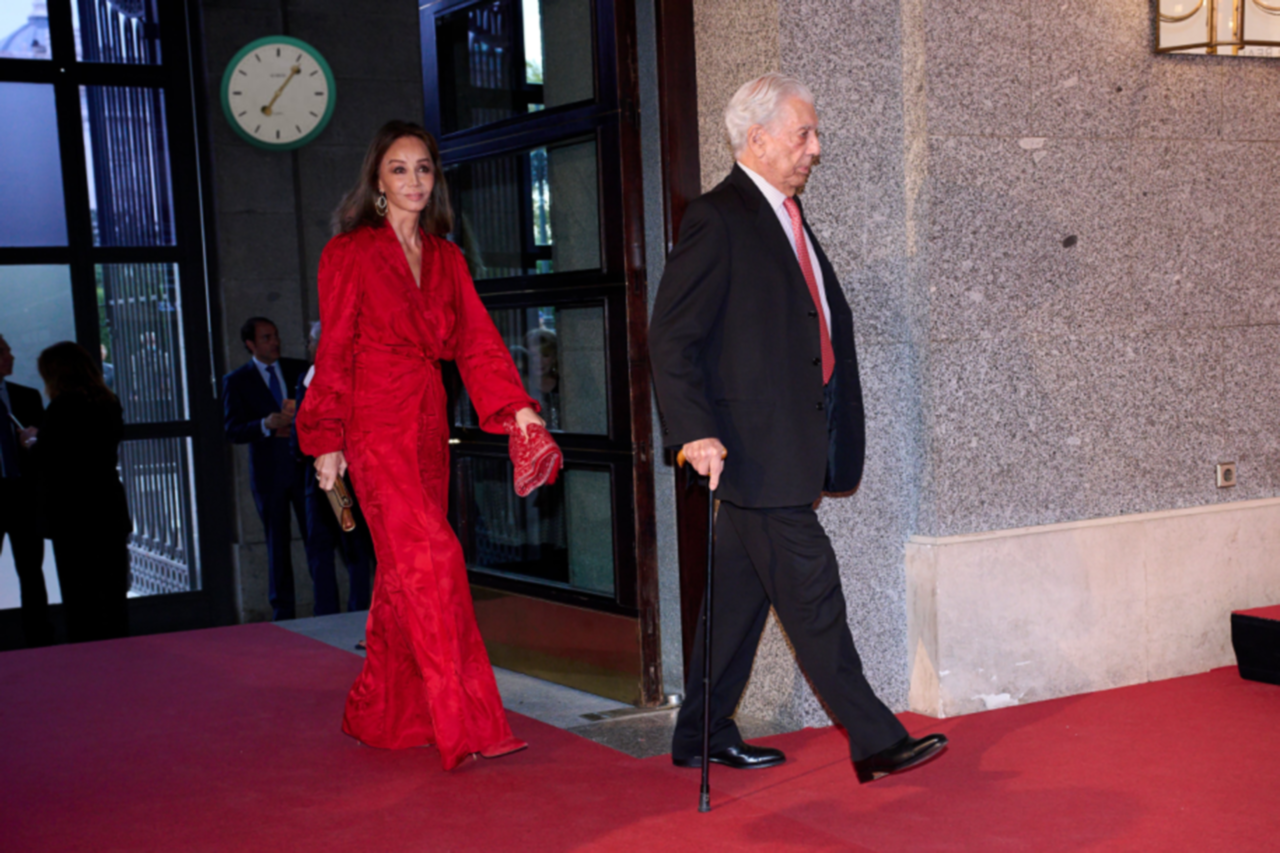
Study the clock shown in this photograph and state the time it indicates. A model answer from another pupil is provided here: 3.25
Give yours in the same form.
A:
7.06
